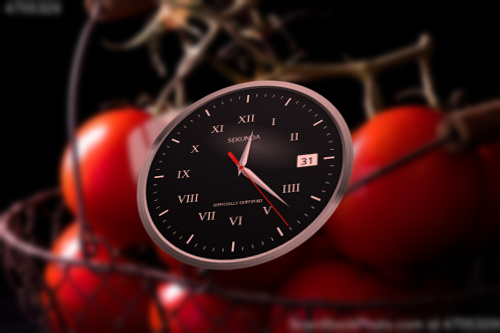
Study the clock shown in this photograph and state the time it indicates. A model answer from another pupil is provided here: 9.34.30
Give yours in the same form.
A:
12.22.24
